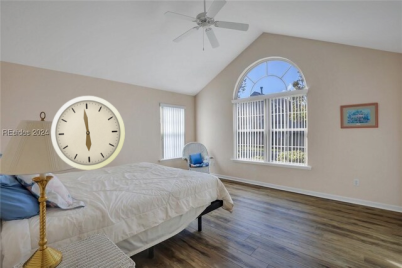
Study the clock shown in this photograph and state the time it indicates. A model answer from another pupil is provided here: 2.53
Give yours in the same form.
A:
5.59
